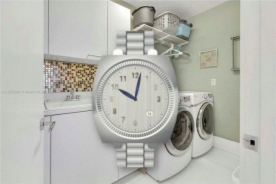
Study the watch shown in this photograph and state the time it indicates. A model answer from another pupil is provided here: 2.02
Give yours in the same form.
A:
10.02
